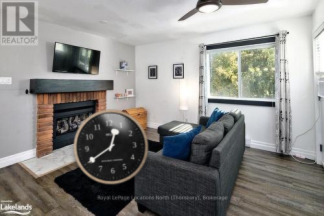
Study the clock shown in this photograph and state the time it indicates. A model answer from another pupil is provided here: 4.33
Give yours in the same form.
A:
12.40
